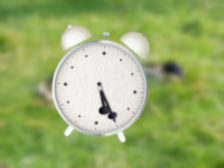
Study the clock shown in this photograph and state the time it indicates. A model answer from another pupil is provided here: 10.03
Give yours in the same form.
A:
5.25
